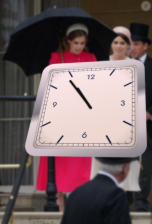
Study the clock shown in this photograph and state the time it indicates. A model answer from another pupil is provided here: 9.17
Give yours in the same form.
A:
10.54
